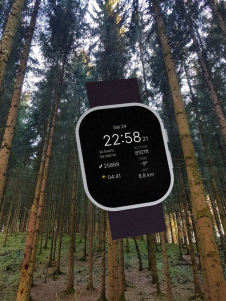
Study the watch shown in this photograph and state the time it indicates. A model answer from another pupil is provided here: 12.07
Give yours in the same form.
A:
22.58
